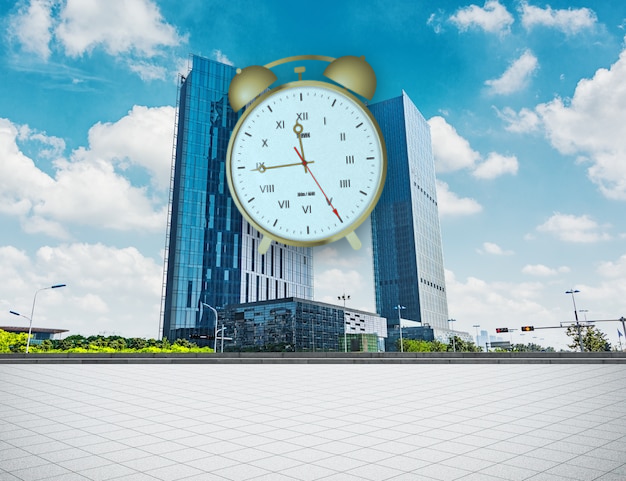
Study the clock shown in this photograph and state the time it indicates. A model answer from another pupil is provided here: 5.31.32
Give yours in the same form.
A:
11.44.25
